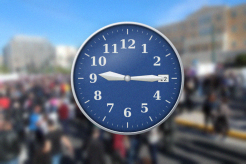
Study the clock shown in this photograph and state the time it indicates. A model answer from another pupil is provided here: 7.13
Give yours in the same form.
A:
9.15
